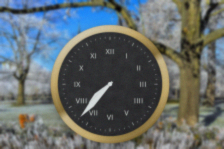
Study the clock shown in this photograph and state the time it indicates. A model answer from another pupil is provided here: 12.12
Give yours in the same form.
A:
7.37
